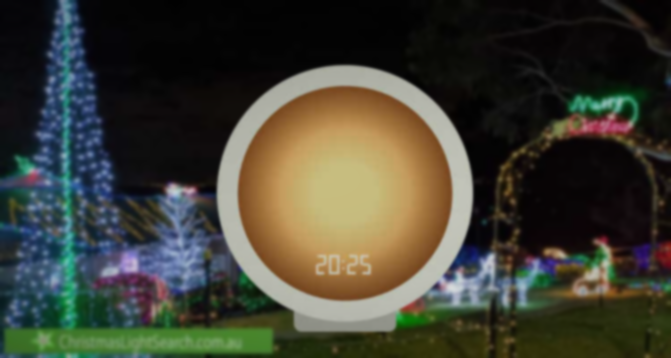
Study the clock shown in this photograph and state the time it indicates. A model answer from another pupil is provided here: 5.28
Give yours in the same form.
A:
20.25
